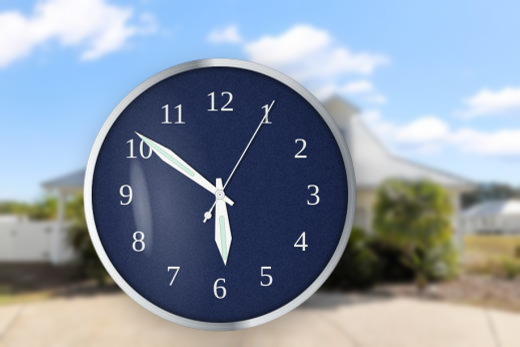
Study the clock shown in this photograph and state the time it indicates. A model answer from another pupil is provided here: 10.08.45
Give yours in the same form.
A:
5.51.05
